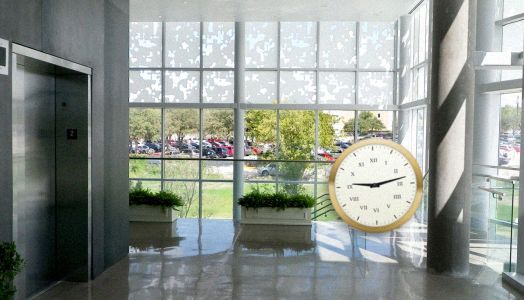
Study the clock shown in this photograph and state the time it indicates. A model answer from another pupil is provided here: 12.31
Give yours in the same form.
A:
9.13
